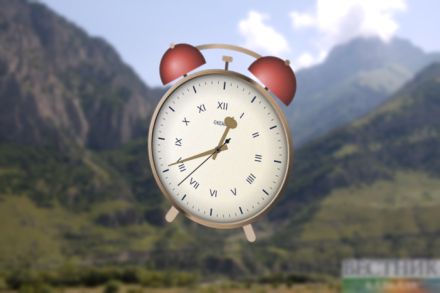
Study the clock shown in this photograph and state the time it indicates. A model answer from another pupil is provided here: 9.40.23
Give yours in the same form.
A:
12.40.37
